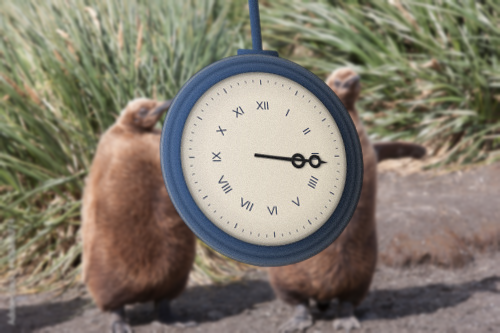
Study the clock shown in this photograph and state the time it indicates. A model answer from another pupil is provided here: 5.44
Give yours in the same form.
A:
3.16
